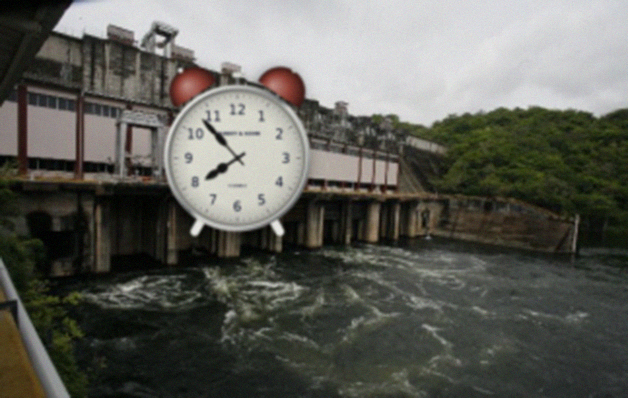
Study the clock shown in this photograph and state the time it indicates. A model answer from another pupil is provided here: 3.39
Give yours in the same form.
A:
7.53
